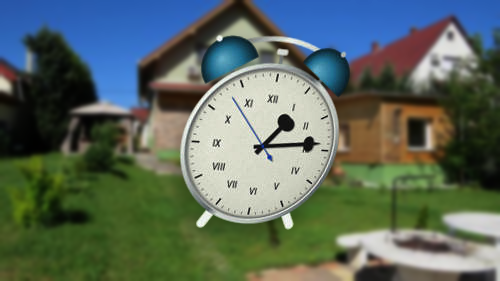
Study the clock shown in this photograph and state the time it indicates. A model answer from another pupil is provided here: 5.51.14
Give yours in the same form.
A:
1.13.53
